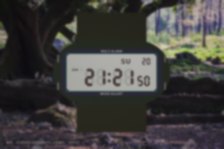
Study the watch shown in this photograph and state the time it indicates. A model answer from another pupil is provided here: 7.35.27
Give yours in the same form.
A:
21.21.50
